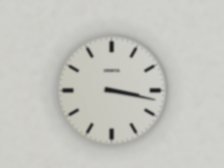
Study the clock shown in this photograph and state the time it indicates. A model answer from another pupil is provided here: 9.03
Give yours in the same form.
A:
3.17
